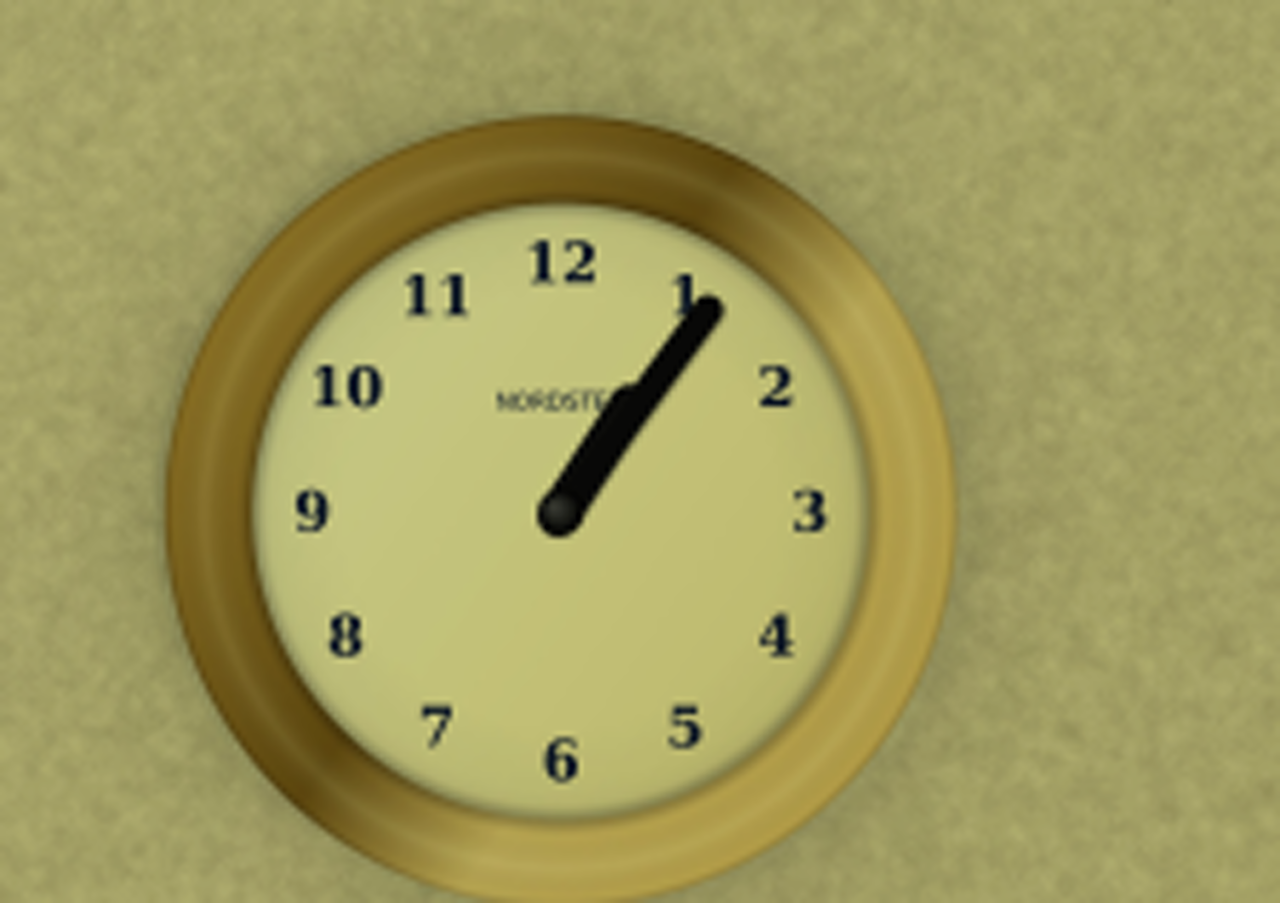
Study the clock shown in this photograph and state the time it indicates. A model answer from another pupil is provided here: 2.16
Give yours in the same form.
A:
1.06
